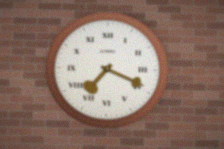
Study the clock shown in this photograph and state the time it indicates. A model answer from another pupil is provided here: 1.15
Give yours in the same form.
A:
7.19
